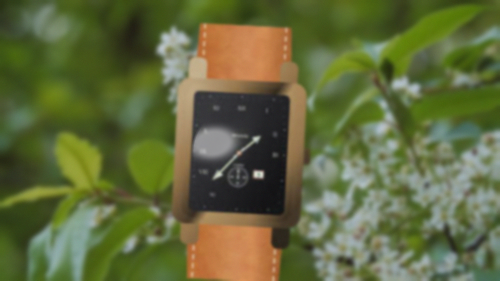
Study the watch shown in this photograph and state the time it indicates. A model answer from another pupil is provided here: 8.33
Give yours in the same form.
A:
1.37
